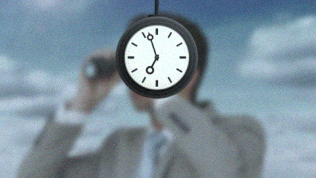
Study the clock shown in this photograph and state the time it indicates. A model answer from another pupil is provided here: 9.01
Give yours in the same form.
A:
6.57
